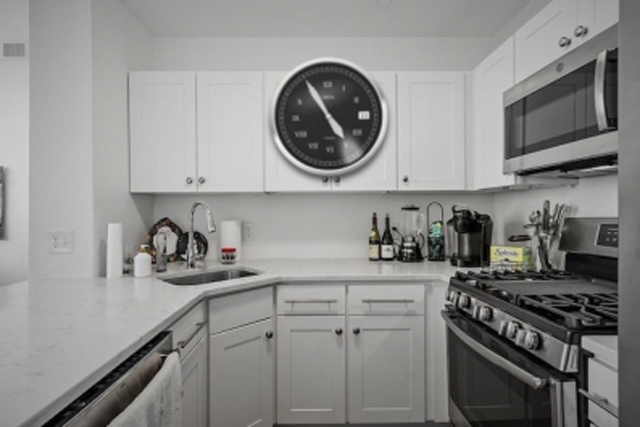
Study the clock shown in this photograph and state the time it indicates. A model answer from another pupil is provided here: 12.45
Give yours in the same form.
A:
4.55
